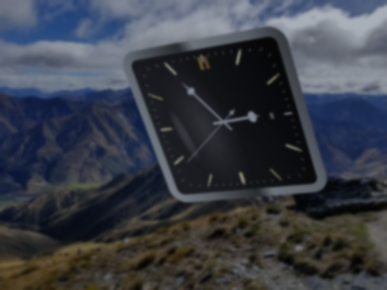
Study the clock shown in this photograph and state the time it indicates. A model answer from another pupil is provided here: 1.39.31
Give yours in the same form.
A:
2.54.39
